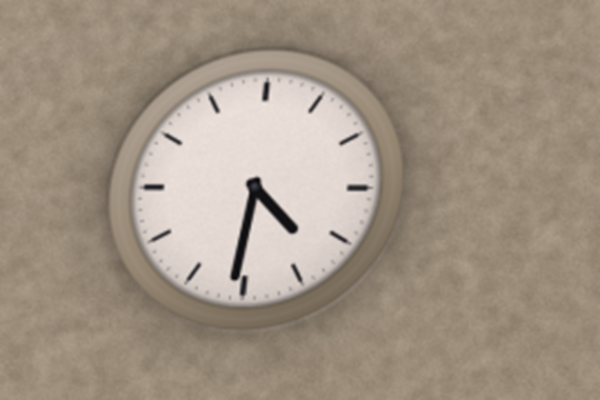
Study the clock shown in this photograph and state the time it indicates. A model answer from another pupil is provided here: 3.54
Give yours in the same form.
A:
4.31
